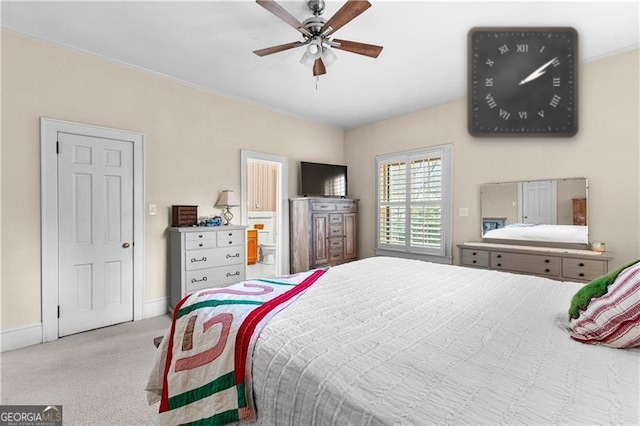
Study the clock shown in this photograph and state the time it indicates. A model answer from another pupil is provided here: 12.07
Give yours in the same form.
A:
2.09
